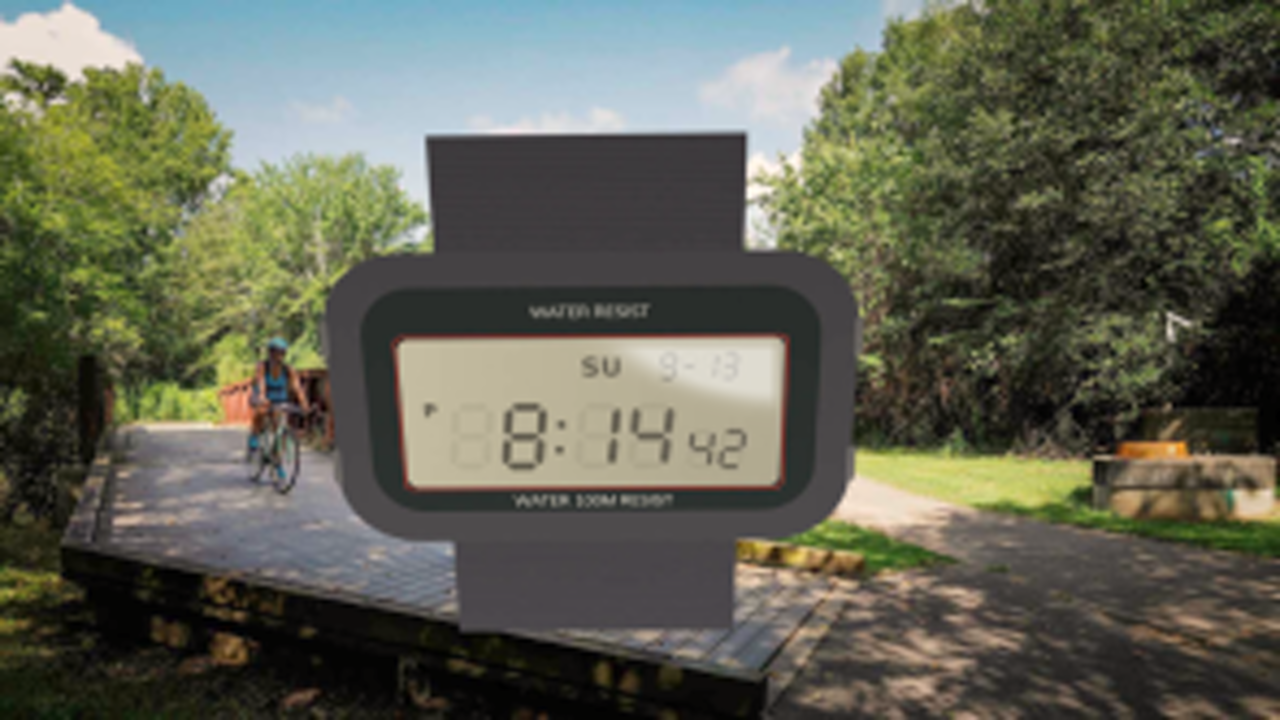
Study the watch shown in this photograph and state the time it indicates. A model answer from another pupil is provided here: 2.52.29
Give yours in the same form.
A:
8.14.42
